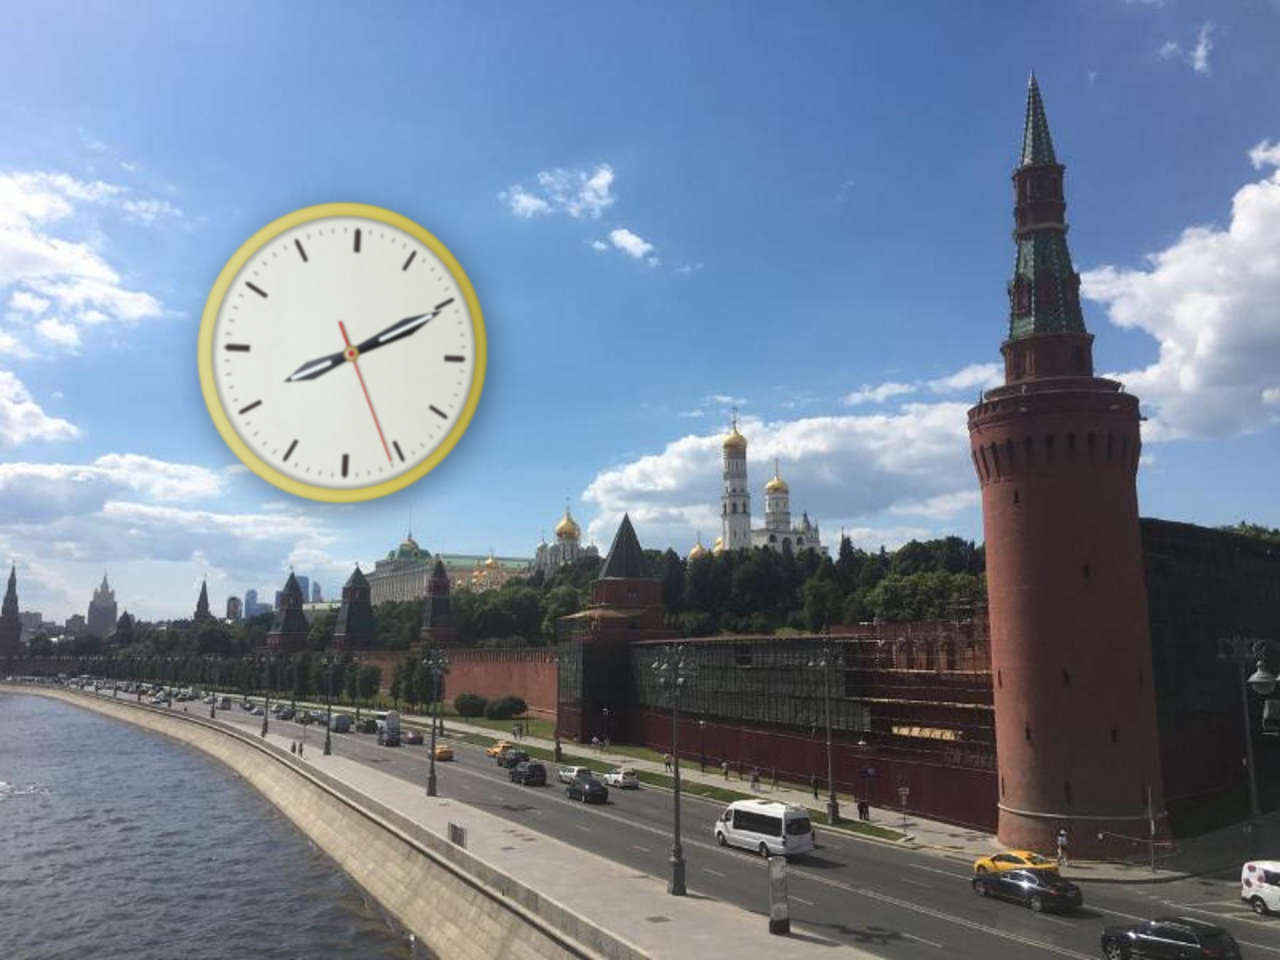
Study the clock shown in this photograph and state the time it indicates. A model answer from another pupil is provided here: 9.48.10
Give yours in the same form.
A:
8.10.26
